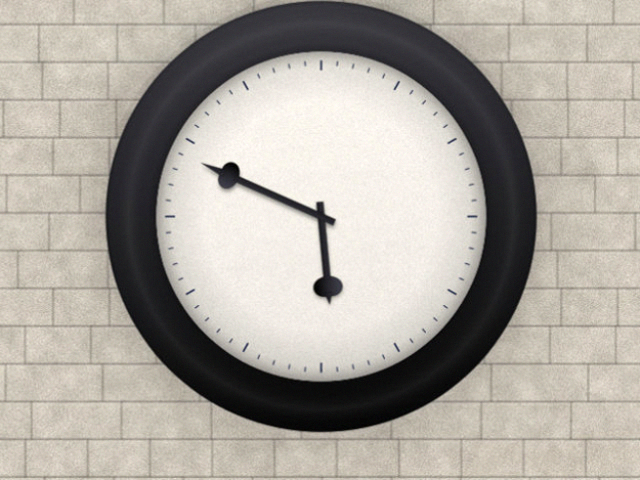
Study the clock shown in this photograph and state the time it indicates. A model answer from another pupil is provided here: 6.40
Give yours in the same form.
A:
5.49
